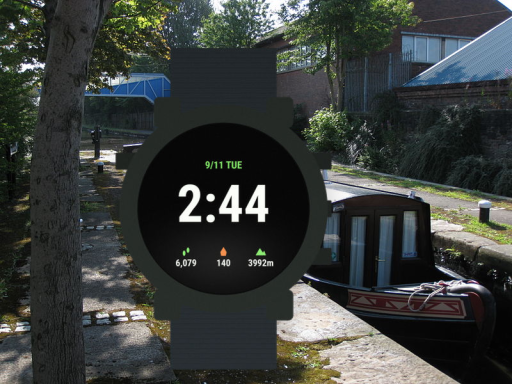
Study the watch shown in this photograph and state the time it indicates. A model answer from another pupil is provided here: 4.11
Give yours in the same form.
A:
2.44
